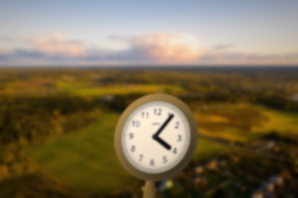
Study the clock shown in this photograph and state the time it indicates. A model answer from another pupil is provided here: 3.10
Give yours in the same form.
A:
4.06
